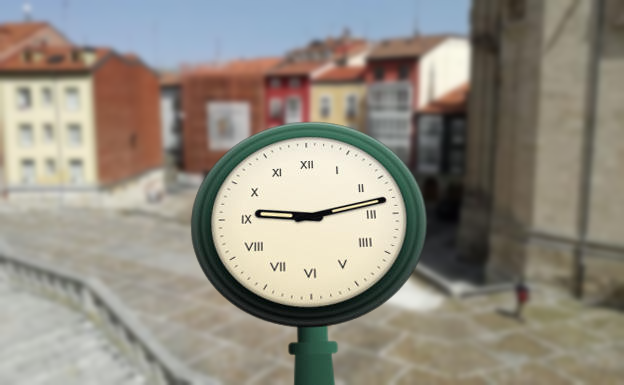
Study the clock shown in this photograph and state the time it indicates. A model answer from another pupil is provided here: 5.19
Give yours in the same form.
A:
9.13
